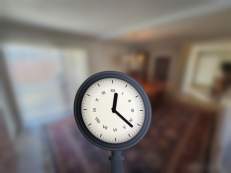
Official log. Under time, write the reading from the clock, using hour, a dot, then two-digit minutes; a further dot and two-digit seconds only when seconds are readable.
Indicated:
12.22
